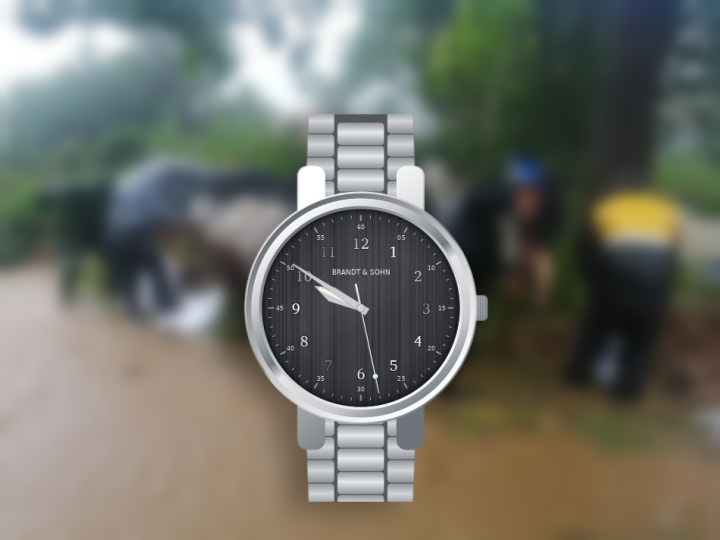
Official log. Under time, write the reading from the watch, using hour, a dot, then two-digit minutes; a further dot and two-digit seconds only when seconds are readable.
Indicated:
9.50.28
